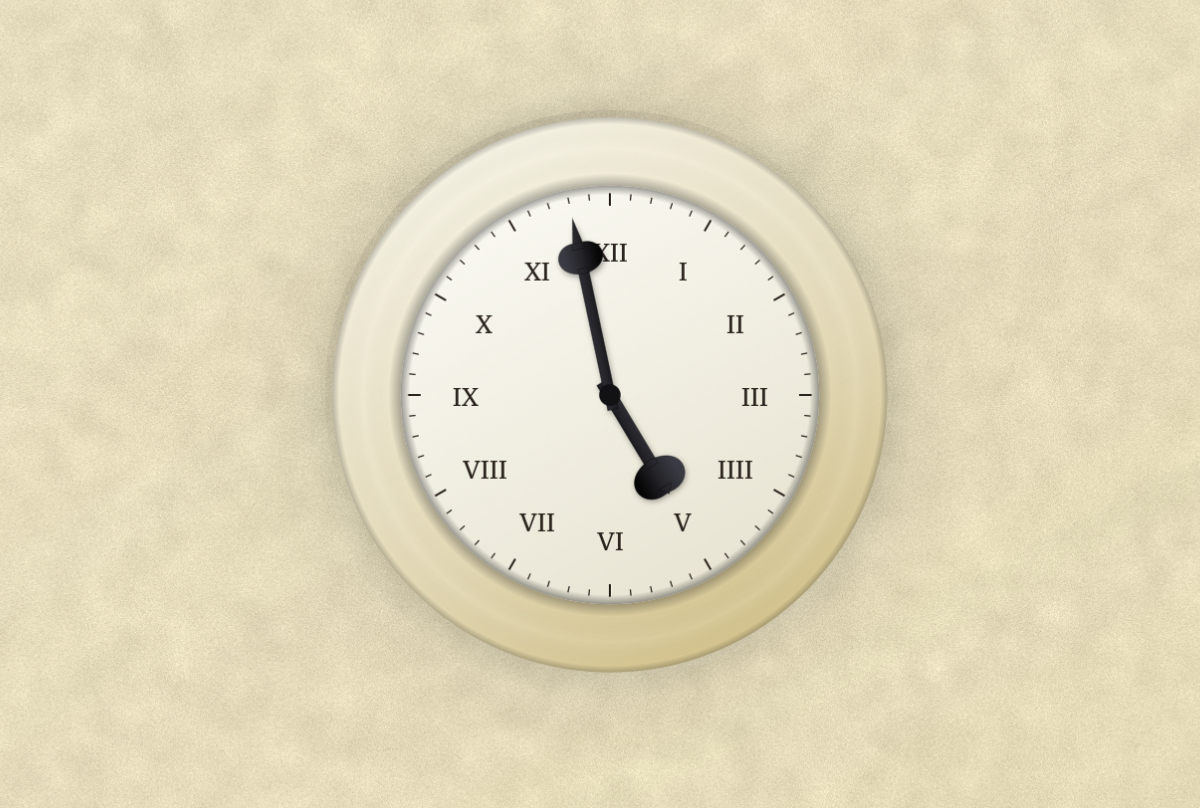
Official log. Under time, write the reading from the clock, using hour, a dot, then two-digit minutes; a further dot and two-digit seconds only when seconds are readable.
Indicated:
4.58
